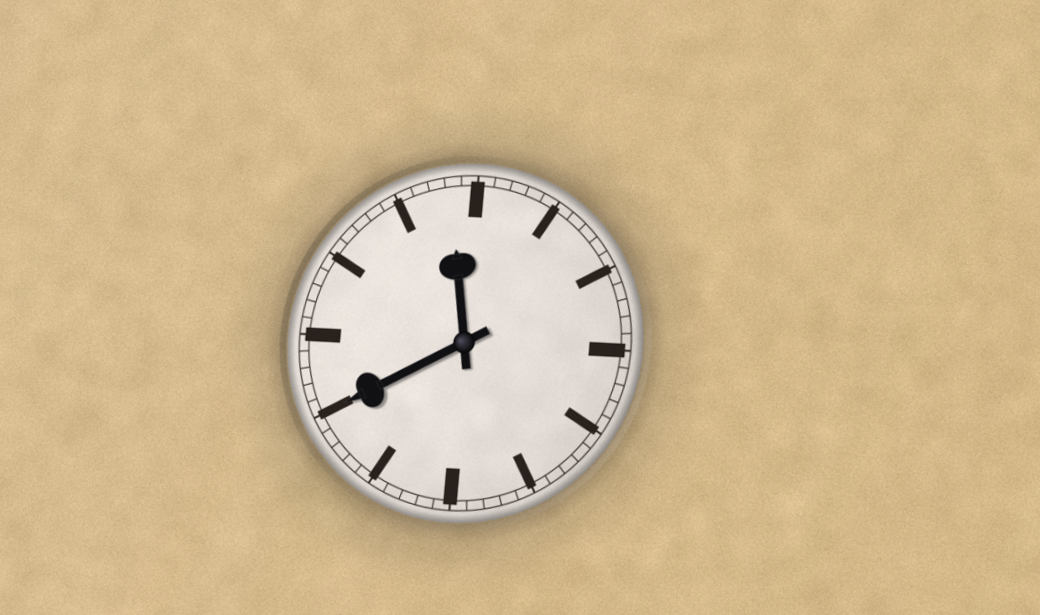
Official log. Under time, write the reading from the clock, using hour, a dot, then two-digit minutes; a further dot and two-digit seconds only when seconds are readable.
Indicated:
11.40
